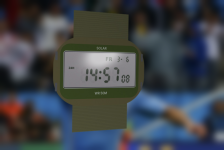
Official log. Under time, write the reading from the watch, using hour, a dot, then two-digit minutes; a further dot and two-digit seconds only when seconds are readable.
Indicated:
14.57.08
